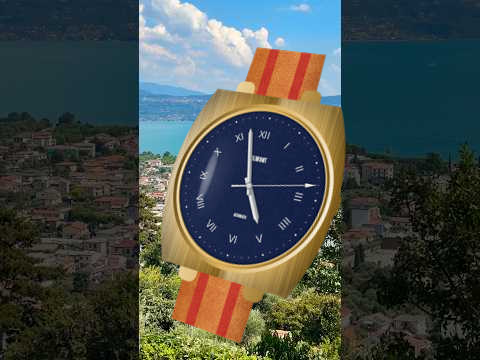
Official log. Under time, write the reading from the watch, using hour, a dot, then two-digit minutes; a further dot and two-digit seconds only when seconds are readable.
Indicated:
4.57.13
